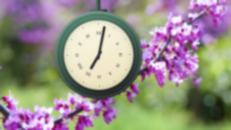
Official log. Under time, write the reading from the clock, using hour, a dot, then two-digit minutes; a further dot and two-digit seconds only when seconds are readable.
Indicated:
7.02
